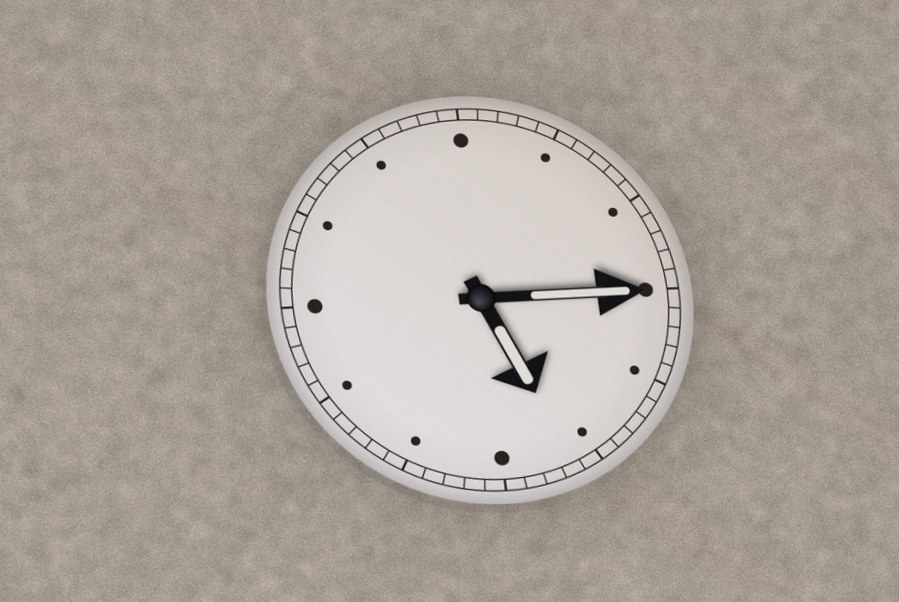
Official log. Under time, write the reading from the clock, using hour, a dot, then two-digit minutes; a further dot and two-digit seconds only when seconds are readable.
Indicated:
5.15
